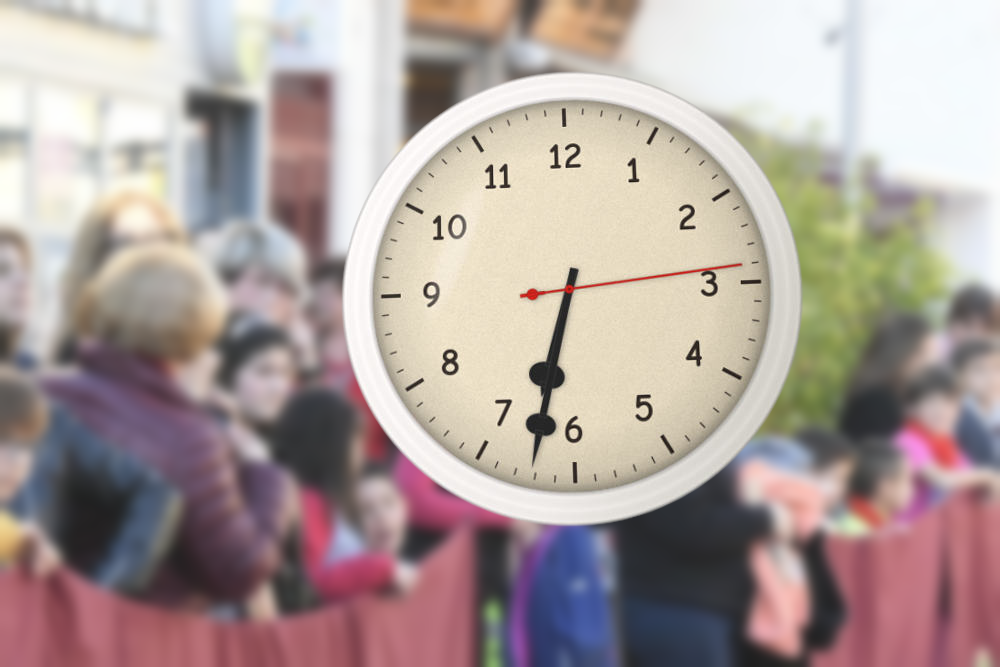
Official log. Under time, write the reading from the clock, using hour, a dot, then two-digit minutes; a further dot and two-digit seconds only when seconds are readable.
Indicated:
6.32.14
